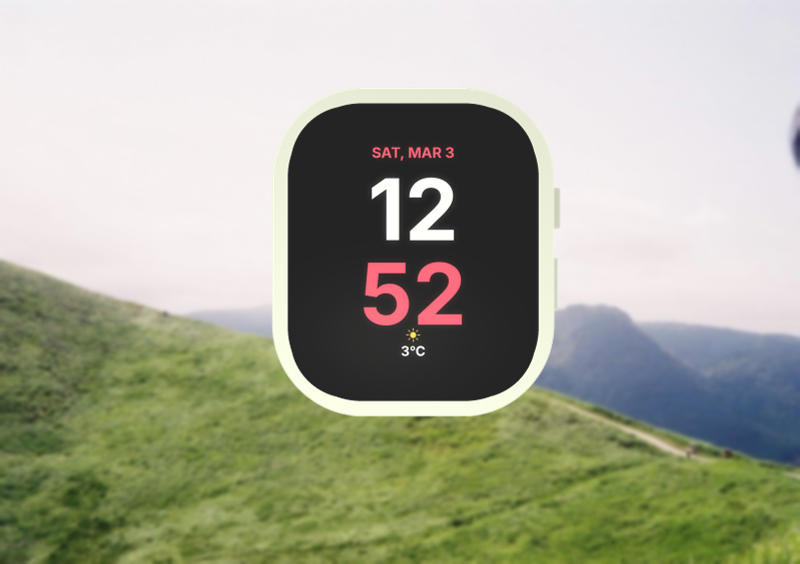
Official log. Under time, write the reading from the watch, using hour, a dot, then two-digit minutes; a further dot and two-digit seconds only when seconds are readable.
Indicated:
12.52
